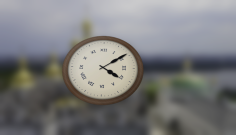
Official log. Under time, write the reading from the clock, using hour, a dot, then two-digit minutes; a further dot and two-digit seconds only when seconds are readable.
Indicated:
4.09
